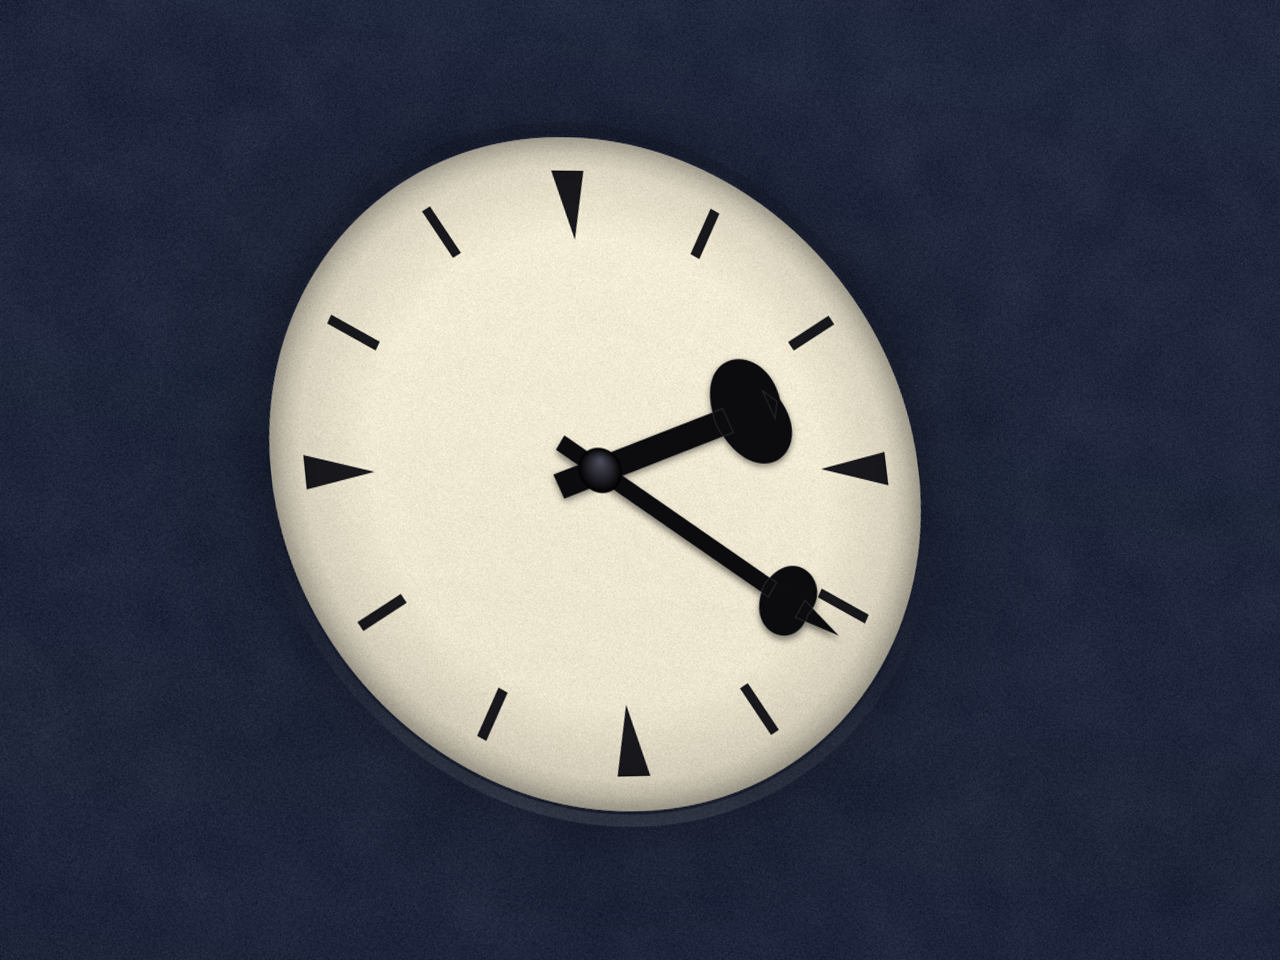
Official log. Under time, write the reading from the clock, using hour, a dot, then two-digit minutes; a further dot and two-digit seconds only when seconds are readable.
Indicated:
2.21
